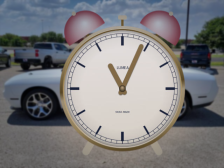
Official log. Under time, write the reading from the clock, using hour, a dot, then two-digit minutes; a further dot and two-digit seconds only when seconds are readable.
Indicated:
11.04
